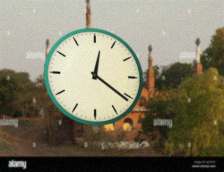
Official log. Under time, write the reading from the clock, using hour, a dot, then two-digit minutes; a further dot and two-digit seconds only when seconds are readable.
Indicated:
12.21
